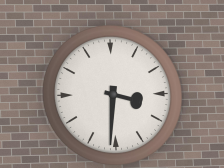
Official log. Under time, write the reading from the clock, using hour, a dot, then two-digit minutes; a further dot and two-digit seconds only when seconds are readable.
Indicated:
3.31
